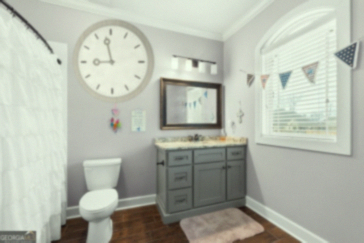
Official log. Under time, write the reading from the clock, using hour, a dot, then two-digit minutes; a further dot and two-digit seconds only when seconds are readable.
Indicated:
8.58
